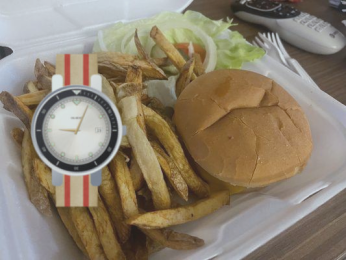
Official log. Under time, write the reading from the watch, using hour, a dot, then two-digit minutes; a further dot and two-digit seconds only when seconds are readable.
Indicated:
9.04
